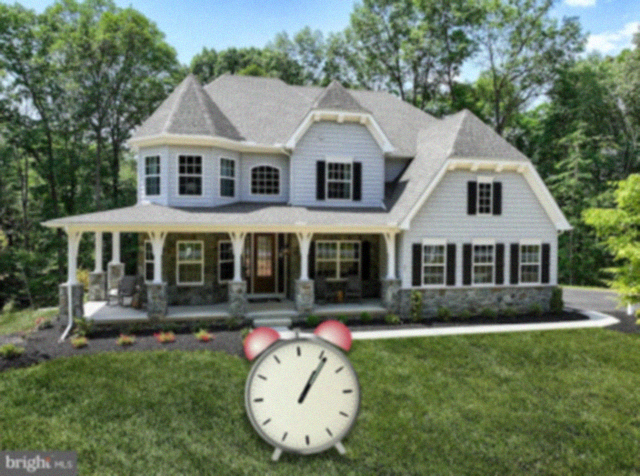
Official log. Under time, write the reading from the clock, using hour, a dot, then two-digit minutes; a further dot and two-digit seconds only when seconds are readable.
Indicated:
1.06
